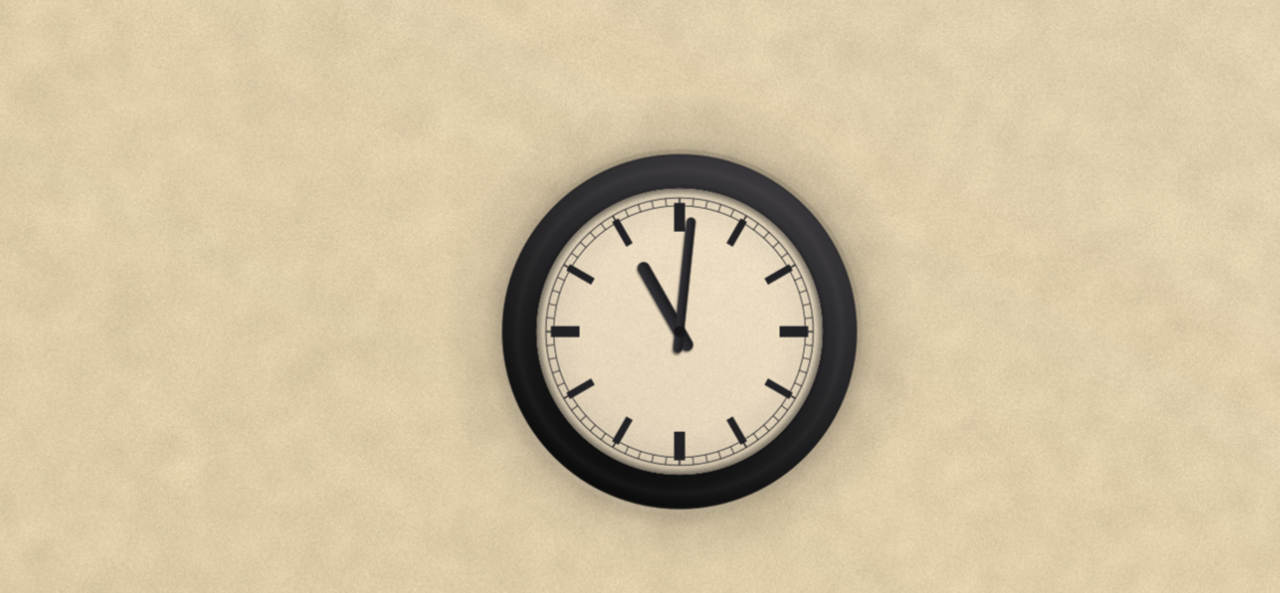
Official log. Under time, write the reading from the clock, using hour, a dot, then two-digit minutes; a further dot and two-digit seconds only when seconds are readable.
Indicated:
11.01
